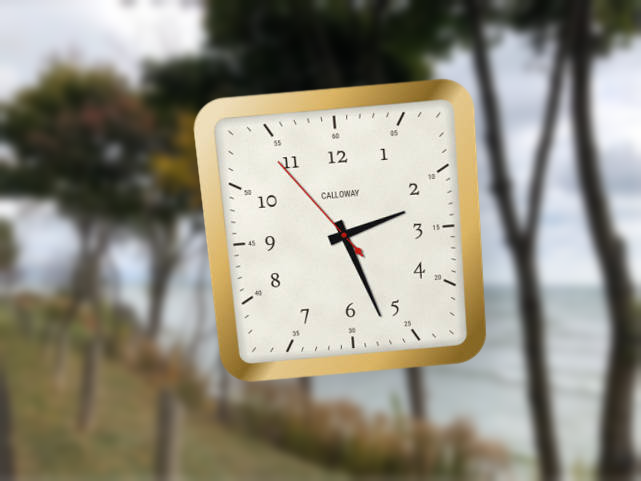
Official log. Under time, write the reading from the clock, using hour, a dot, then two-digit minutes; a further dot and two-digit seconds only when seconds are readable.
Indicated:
2.26.54
